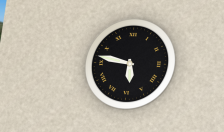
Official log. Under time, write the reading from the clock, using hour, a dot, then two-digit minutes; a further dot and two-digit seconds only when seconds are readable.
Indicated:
5.47
